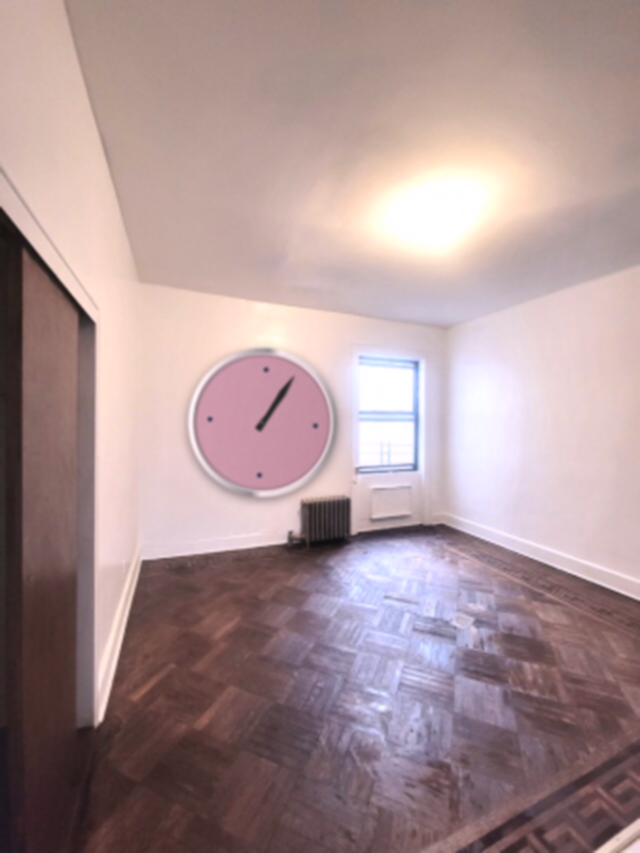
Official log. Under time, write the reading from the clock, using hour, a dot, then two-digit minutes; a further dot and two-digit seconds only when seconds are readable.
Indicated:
1.05
